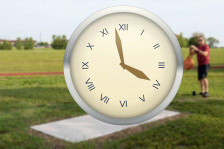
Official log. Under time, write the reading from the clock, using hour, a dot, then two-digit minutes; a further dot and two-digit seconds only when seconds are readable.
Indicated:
3.58
